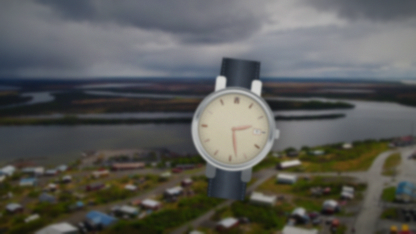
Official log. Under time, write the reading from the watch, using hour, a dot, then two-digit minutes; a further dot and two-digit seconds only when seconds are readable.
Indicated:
2.28
